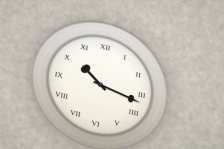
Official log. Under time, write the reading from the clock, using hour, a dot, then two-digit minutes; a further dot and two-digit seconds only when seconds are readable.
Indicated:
10.17
